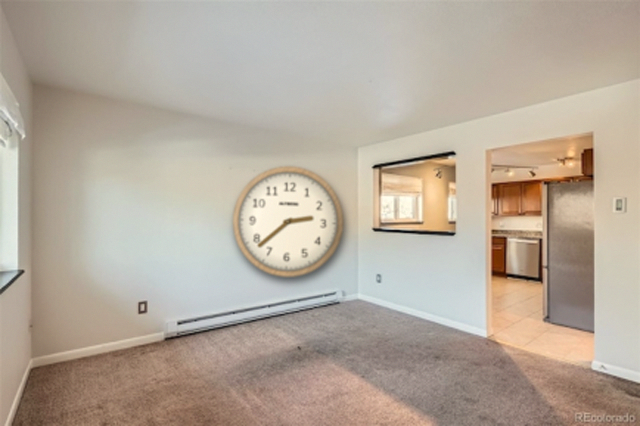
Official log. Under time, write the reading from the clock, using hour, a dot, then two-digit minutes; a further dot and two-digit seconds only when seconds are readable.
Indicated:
2.38
